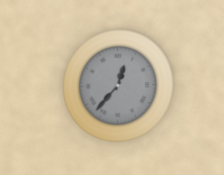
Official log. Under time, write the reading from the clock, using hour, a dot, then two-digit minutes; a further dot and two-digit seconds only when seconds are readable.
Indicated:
12.37
